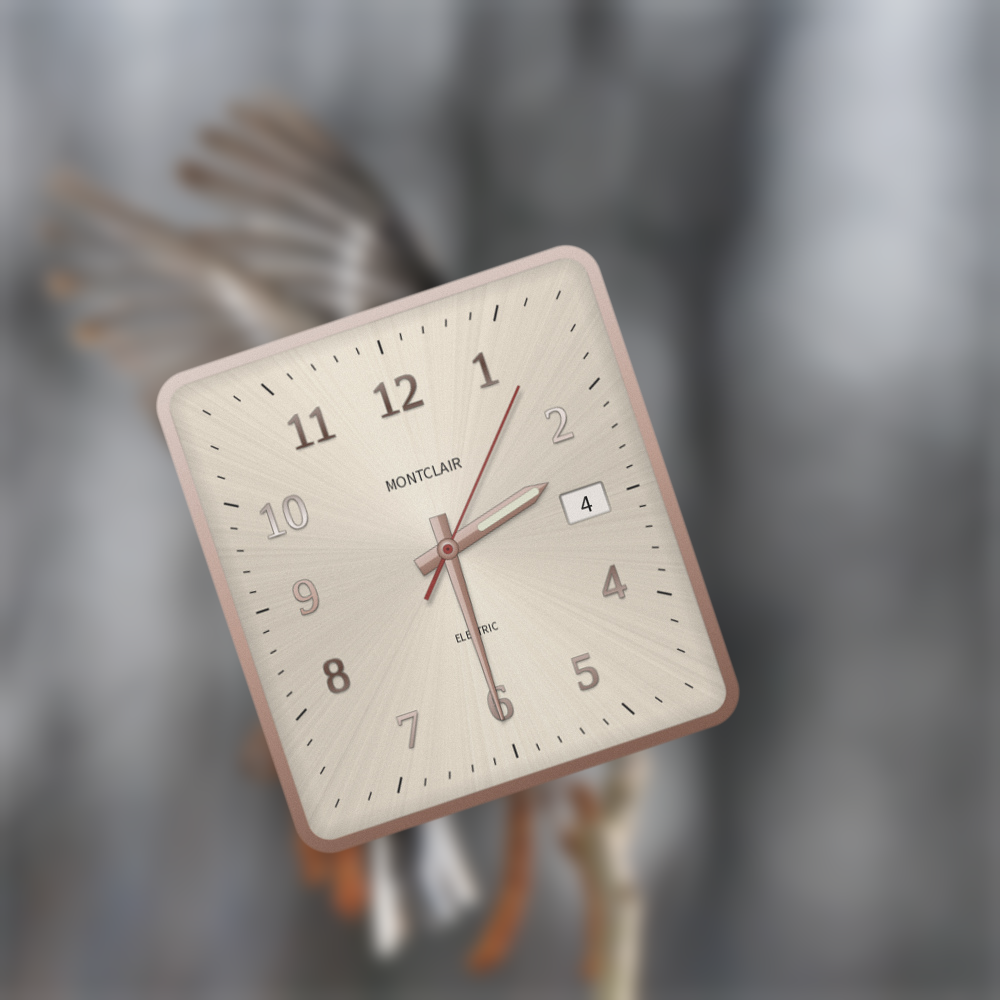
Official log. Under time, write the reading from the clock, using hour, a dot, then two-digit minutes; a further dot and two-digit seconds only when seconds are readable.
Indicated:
2.30.07
